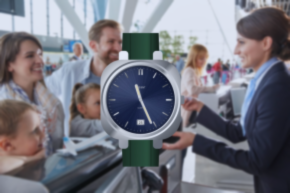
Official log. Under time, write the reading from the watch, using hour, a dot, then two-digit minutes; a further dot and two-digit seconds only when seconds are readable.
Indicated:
11.26
